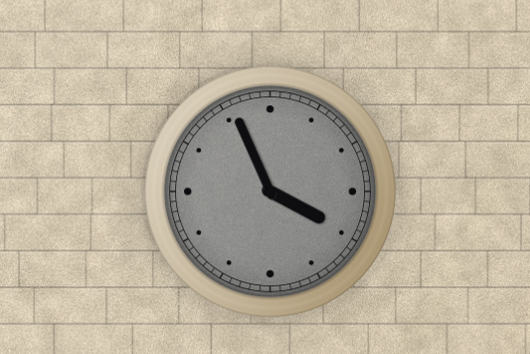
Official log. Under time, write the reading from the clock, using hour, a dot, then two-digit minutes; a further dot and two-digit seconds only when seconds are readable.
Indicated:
3.56
